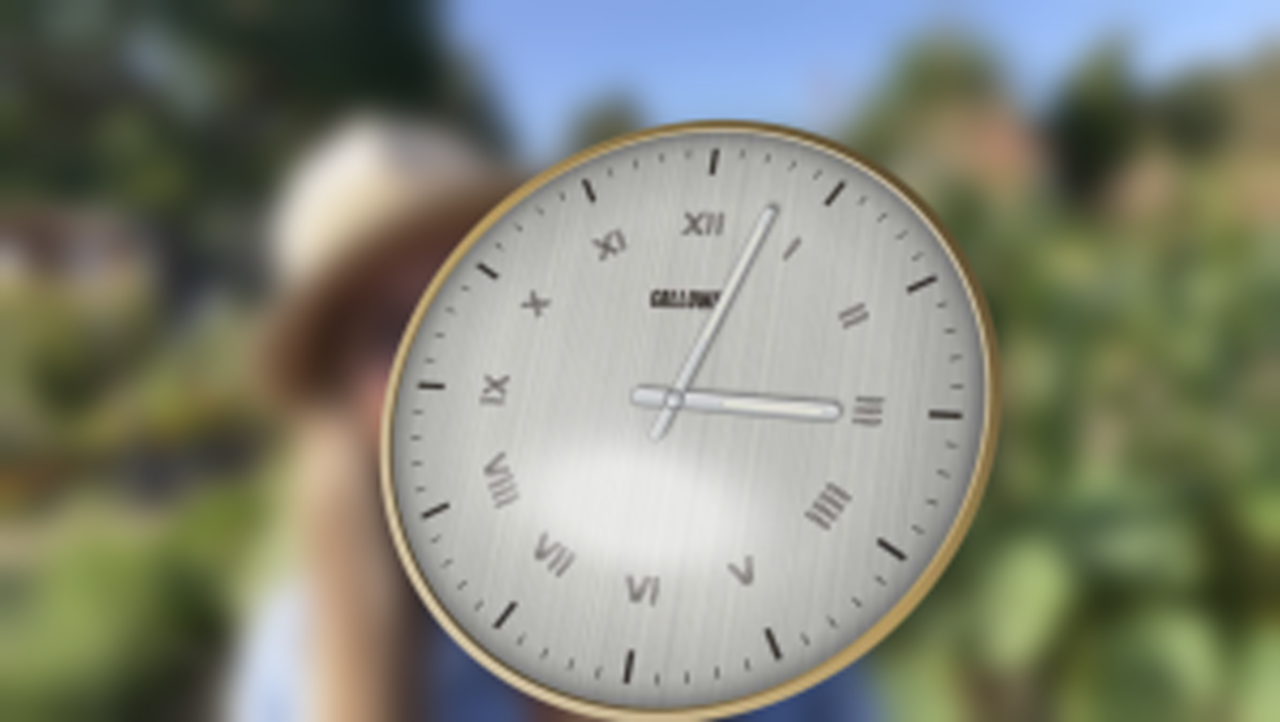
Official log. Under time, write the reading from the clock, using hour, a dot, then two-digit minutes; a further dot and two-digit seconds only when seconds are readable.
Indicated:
3.03
